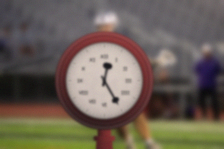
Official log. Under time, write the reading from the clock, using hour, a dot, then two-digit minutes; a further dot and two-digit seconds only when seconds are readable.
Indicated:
12.25
